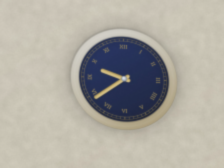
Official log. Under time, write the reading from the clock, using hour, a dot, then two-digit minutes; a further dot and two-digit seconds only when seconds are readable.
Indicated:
9.39
